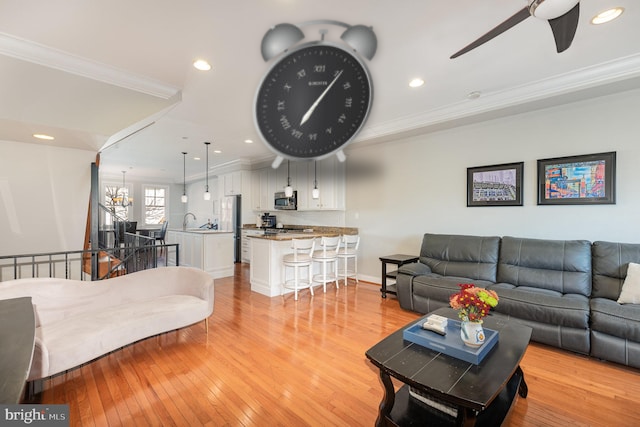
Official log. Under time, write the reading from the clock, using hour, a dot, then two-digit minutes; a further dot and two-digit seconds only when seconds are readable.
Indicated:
7.06
